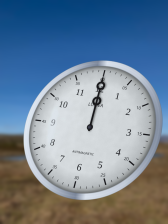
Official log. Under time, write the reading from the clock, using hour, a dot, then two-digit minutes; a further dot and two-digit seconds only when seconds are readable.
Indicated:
12.00
